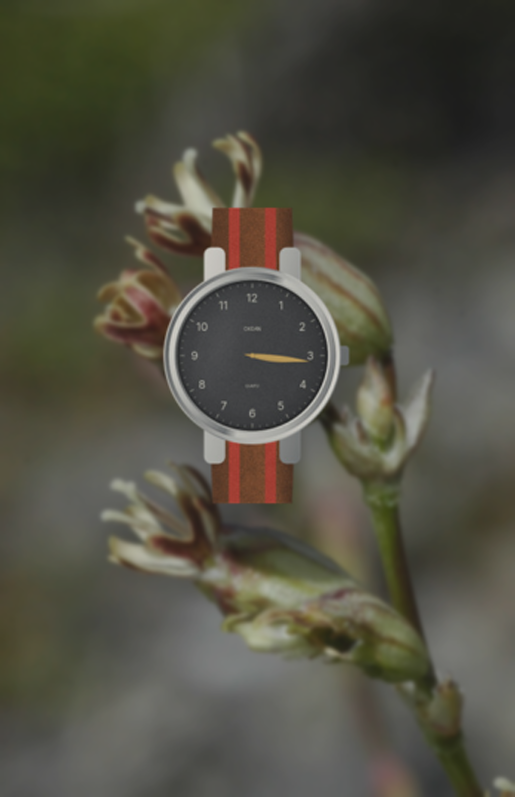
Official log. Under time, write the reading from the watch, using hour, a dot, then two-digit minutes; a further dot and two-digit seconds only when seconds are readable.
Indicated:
3.16
